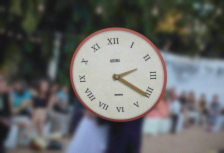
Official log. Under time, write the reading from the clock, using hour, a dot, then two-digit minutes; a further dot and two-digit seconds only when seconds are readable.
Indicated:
2.21
